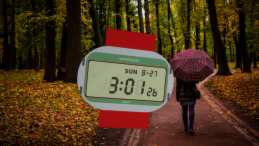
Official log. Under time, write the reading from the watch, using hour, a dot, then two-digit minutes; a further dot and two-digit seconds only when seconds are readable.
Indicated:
3.01.26
